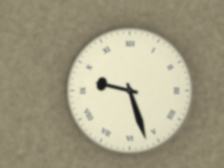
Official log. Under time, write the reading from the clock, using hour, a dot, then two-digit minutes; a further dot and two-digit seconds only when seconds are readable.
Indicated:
9.27
